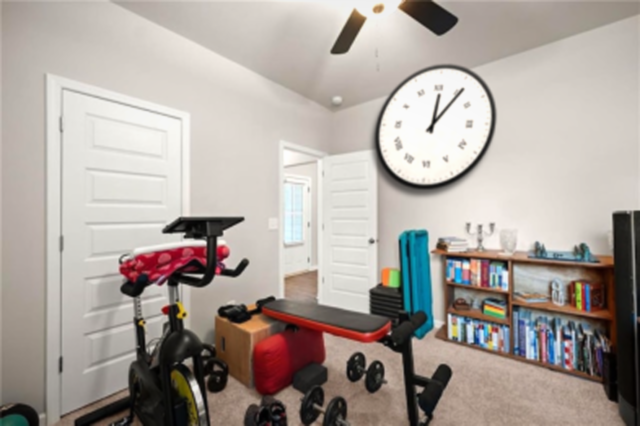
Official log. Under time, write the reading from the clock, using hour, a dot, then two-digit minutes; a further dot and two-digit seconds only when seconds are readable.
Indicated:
12.06
